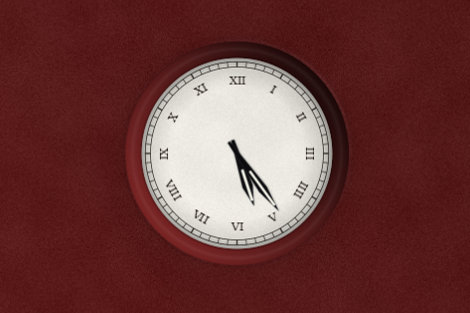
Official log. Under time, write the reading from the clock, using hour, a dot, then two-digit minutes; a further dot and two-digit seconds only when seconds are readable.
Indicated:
5.24
